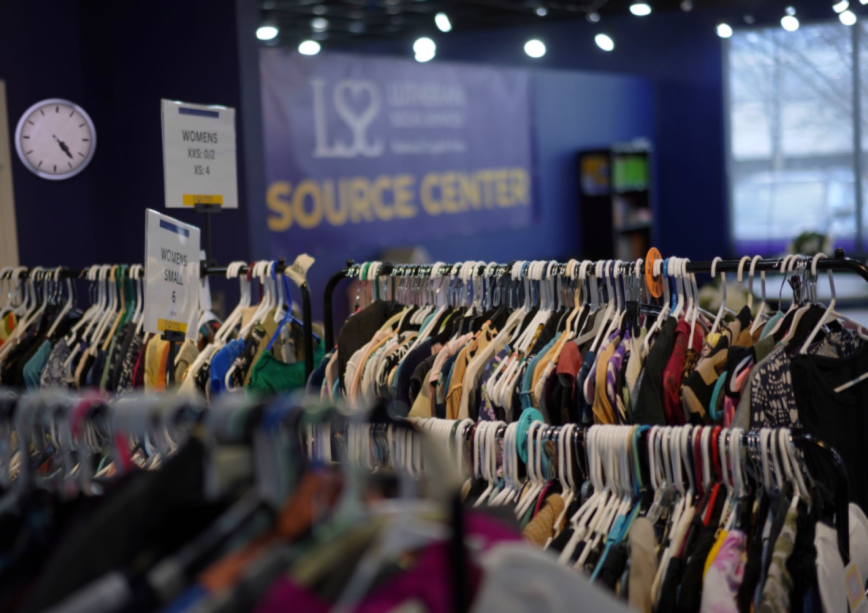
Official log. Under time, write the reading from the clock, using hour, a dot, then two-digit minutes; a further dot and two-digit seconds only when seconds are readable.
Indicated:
4.23
